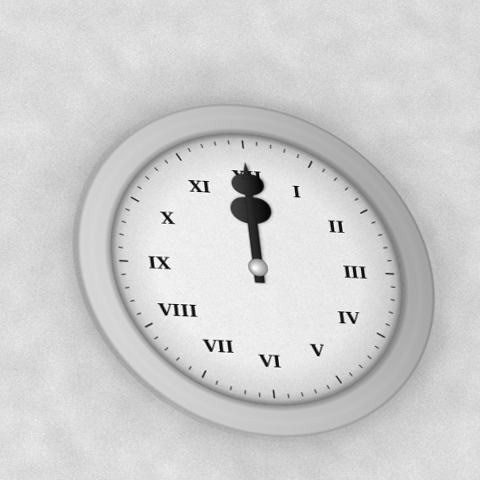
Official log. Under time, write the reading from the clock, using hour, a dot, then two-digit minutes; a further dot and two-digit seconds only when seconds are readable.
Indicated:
12.00
